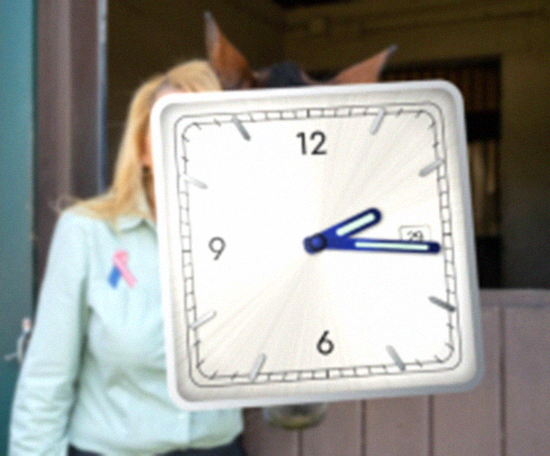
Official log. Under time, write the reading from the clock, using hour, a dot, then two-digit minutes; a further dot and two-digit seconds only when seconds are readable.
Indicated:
2.16
